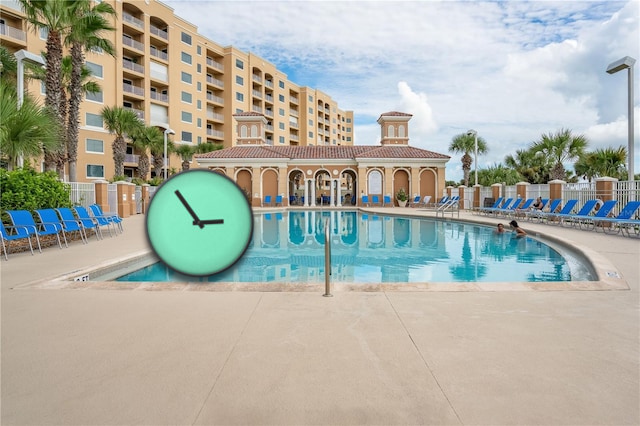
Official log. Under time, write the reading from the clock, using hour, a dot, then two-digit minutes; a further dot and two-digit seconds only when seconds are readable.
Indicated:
2.54
